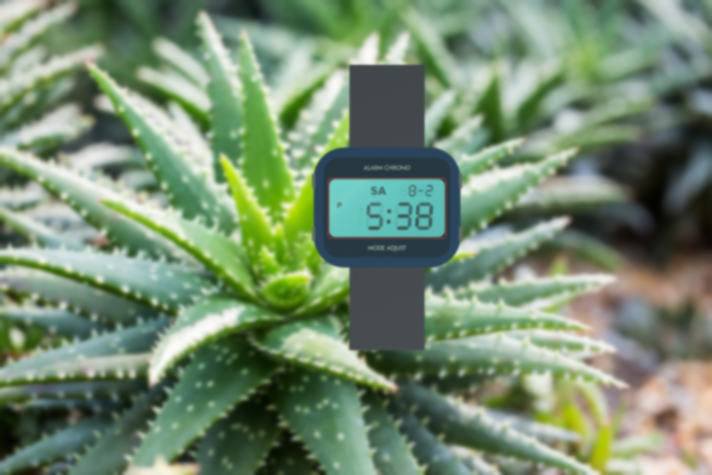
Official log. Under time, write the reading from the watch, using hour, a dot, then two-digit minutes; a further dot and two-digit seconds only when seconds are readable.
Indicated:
5.38
